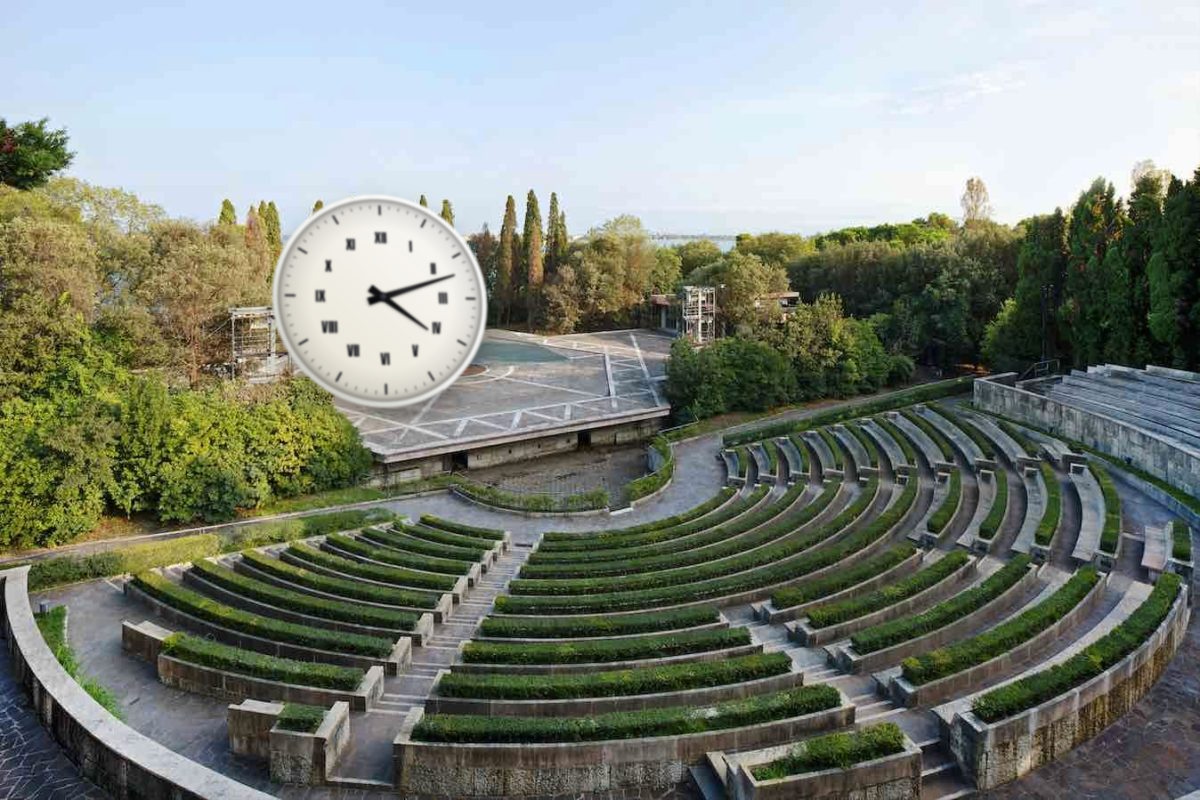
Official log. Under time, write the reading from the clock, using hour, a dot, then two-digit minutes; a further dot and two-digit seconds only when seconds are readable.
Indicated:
4.12
